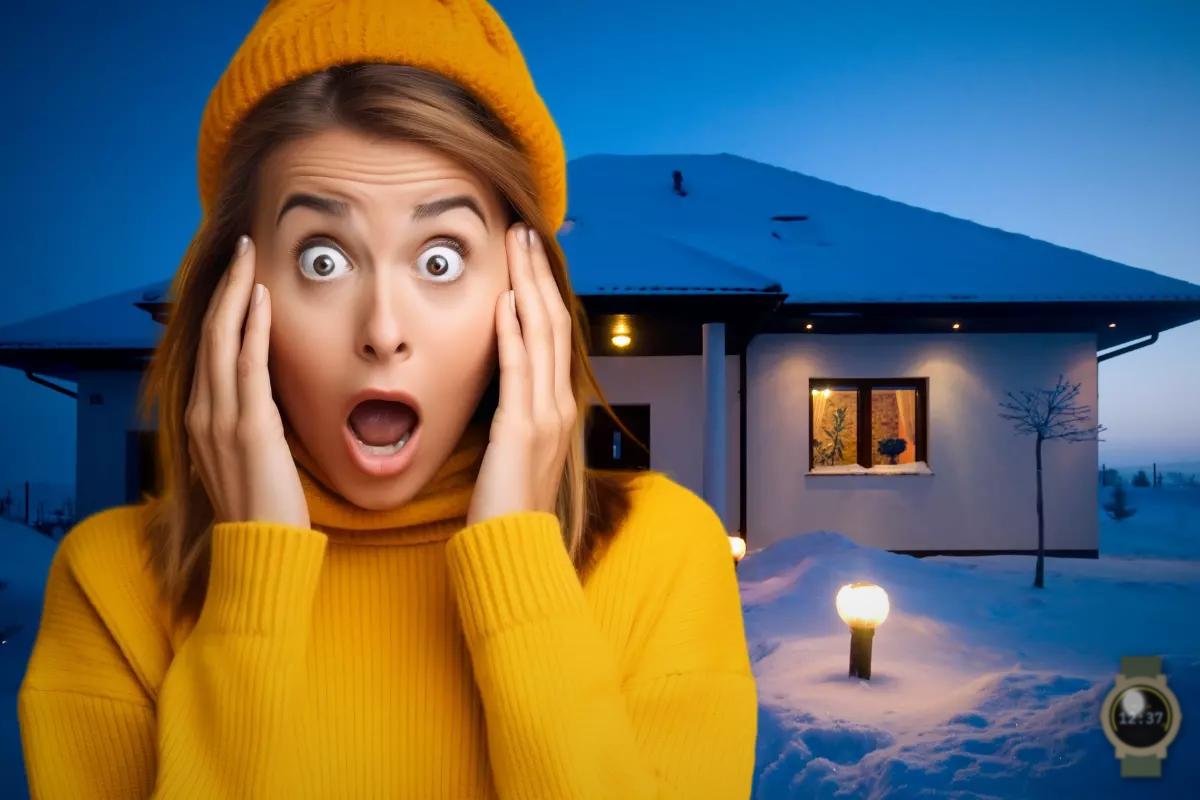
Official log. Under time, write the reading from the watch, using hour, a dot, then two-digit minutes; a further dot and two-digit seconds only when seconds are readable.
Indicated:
12.37
